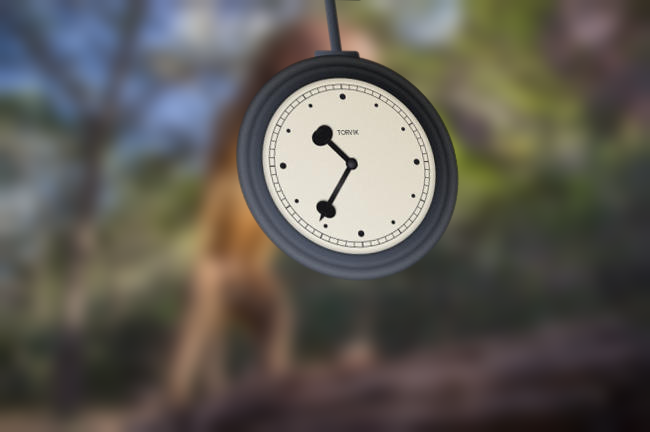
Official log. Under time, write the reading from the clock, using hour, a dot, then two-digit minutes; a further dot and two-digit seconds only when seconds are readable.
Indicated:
10.36
